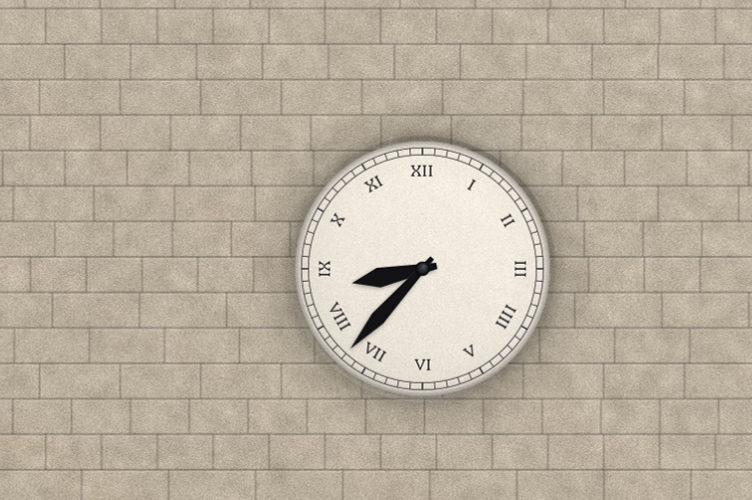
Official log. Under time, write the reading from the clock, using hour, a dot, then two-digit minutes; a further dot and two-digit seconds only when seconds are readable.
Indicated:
8.37
